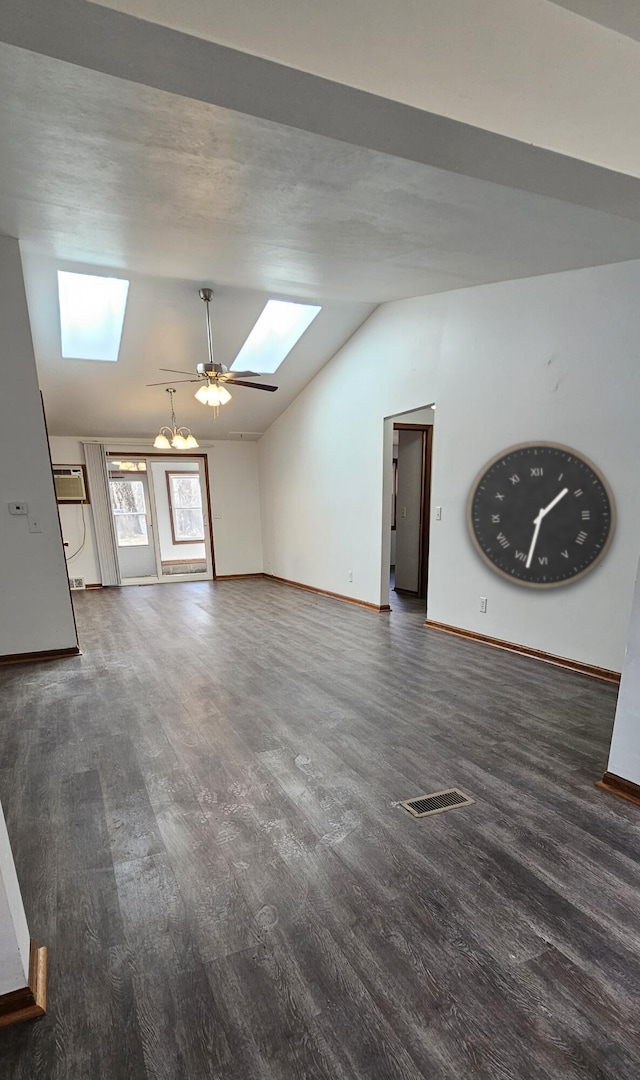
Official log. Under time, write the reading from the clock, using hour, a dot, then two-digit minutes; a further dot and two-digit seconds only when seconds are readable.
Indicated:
1.33
